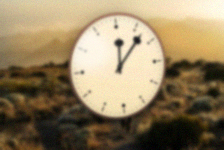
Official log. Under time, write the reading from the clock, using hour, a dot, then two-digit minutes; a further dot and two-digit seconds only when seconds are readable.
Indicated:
12.07
